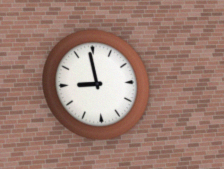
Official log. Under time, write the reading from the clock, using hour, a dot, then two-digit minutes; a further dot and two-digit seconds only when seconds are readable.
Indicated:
8.59
